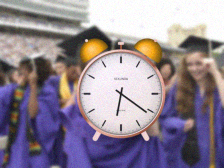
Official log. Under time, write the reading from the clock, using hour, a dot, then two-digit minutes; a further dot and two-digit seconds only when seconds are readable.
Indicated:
6.21
